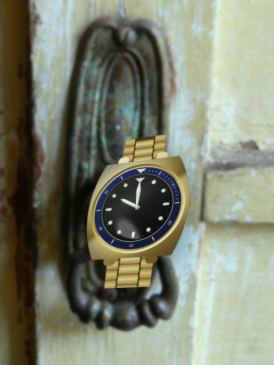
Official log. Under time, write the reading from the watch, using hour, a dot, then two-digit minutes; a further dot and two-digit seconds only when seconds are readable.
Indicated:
10.00
